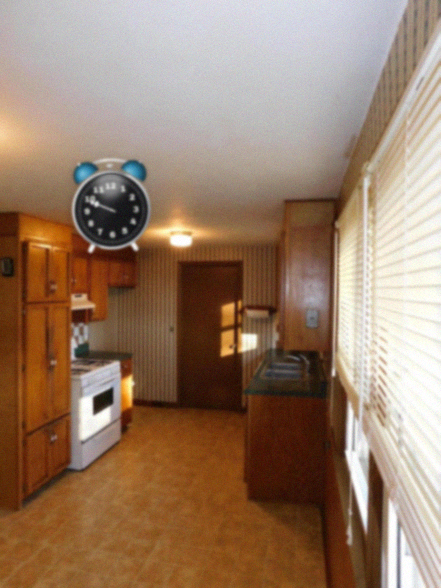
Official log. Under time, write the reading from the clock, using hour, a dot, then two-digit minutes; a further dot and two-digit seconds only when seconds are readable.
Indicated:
9.49
